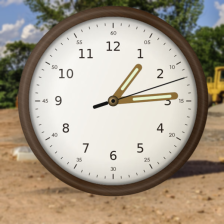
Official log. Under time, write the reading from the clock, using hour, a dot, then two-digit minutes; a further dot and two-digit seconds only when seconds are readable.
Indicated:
1.14.12
